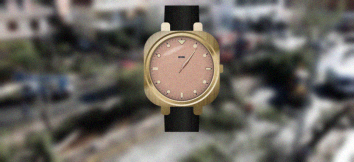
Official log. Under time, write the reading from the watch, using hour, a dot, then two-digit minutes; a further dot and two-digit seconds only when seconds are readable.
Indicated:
1.06
